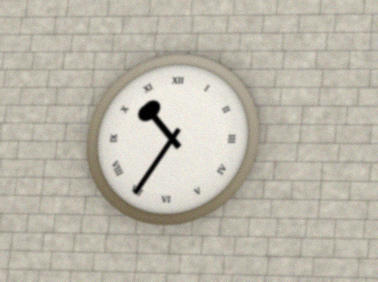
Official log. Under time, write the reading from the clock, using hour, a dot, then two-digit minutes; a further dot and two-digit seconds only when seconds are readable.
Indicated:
10.35
